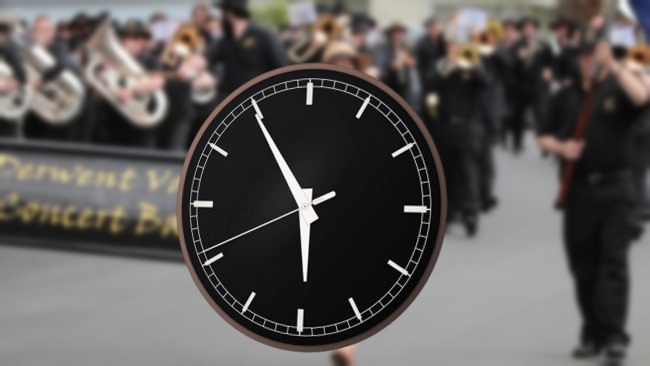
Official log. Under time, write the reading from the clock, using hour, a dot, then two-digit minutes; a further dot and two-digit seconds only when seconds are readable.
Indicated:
5.54.41
